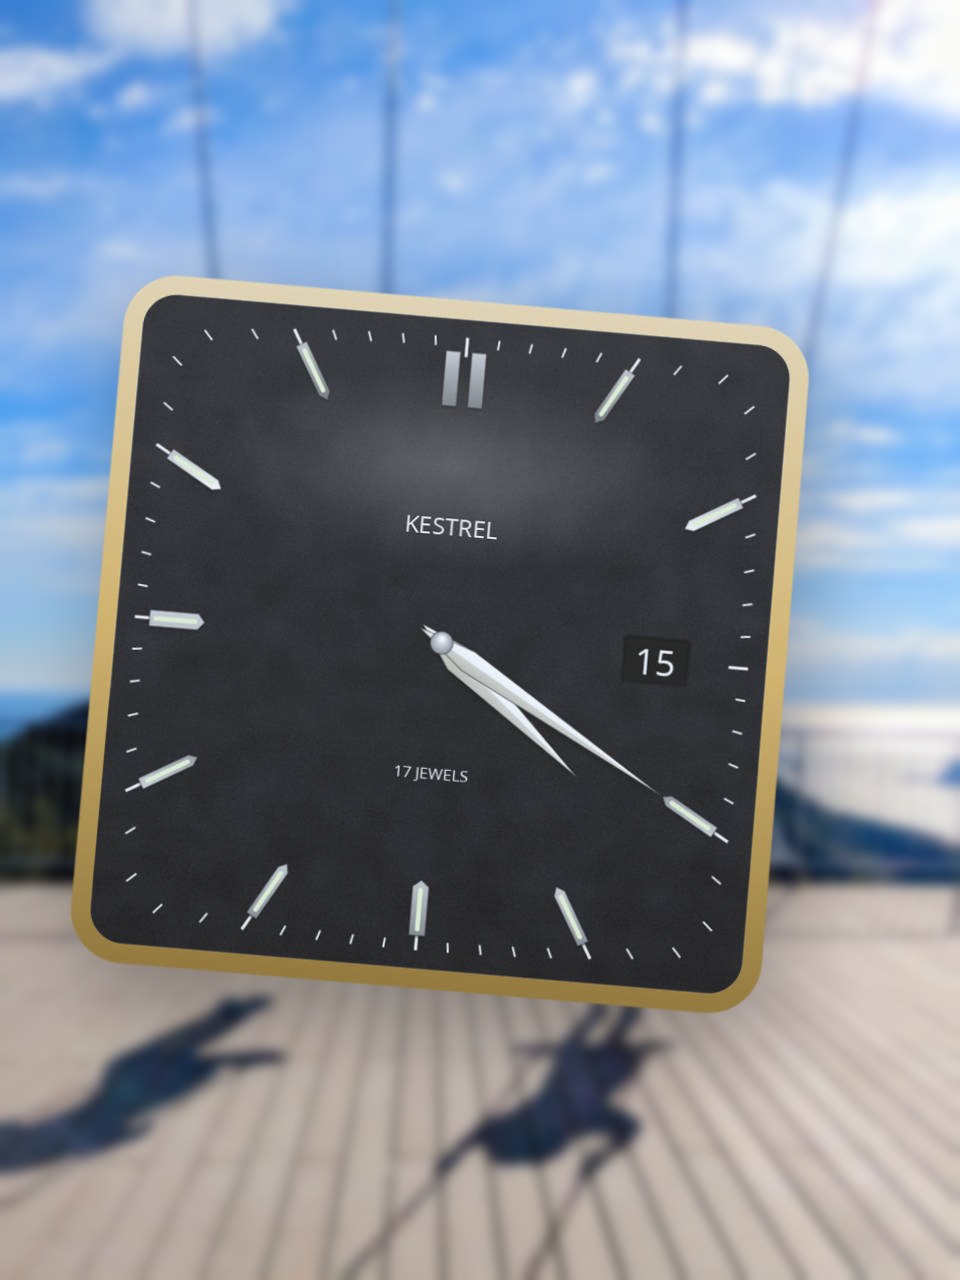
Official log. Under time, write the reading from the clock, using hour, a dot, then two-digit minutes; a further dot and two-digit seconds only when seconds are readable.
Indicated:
4.20
